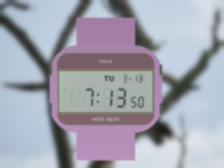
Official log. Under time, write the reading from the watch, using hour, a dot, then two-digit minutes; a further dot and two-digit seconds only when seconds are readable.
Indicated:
7.13.50
